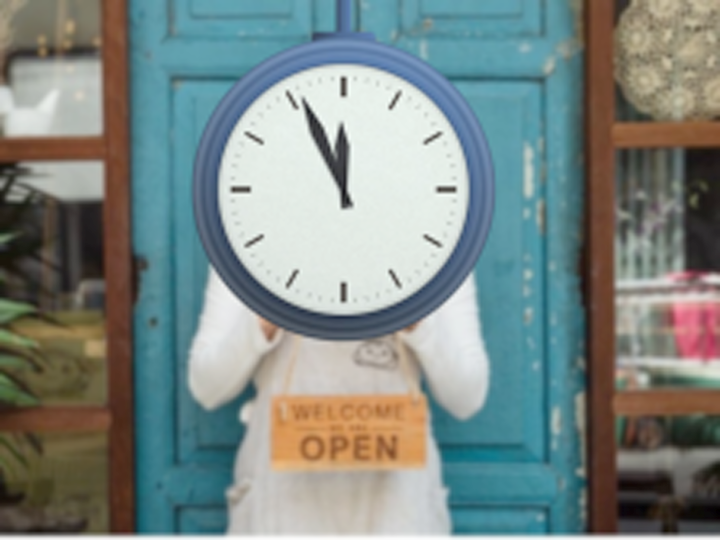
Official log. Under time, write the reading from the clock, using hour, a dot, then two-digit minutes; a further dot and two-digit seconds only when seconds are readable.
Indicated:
11.56
